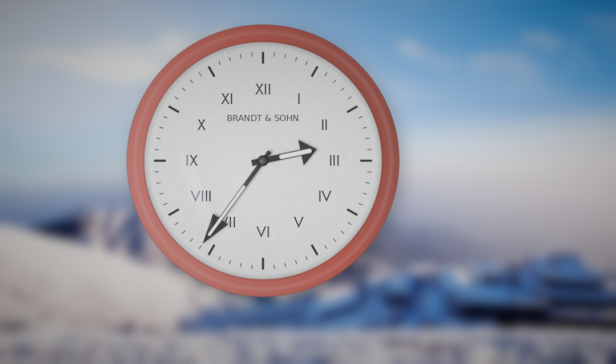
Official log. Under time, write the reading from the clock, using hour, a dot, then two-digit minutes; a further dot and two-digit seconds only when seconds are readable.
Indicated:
2.36
